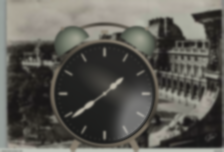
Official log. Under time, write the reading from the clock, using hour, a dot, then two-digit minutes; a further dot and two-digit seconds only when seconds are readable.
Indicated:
1.39
